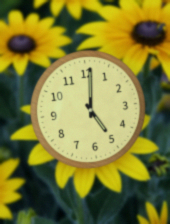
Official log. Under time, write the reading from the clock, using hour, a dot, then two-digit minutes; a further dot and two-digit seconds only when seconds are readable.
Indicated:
5.01
